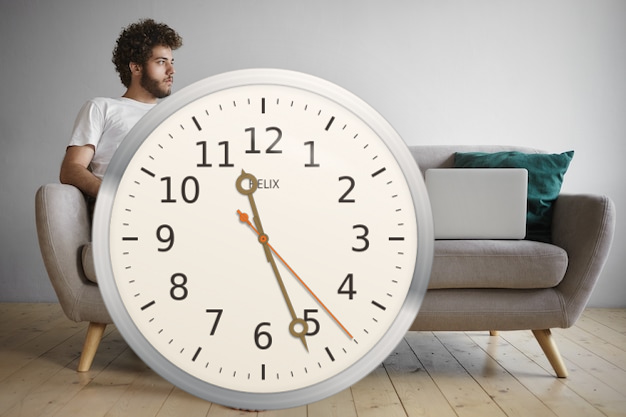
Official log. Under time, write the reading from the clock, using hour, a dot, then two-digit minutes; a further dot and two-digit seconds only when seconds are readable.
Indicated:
11.26.23
